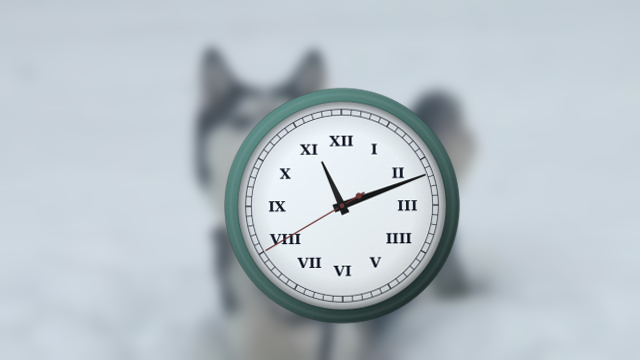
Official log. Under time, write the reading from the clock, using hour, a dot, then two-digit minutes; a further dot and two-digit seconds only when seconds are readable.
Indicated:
11.11.40
